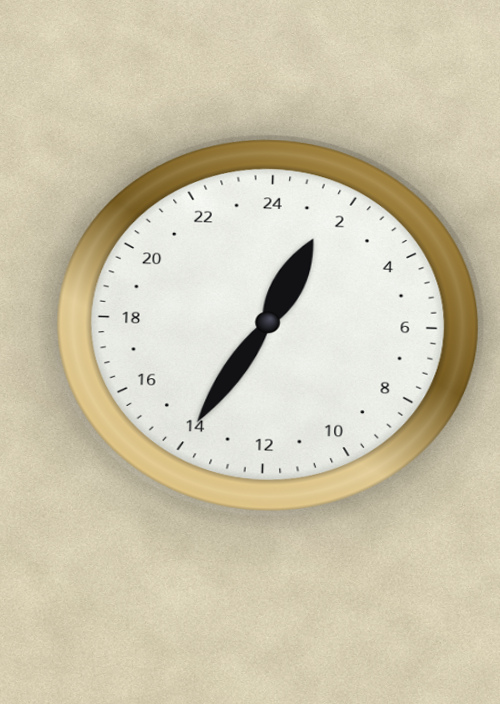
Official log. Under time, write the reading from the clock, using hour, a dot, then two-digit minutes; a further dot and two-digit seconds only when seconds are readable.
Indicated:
1.35
